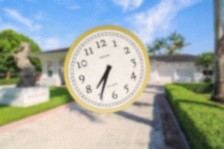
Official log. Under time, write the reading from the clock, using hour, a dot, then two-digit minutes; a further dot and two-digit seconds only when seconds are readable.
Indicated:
7.35
